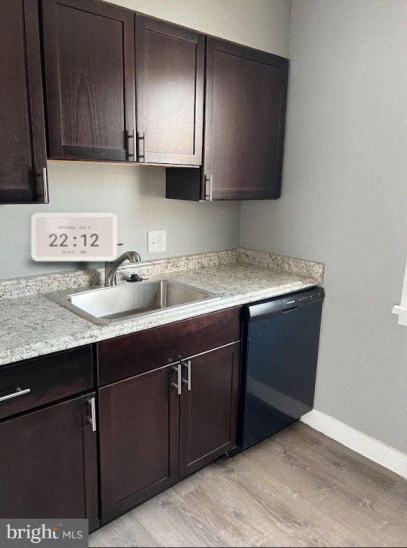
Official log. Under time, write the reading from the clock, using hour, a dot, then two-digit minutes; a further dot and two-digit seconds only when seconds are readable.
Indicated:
22.12
